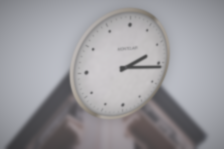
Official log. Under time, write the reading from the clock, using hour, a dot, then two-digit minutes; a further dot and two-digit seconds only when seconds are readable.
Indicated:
2.16
